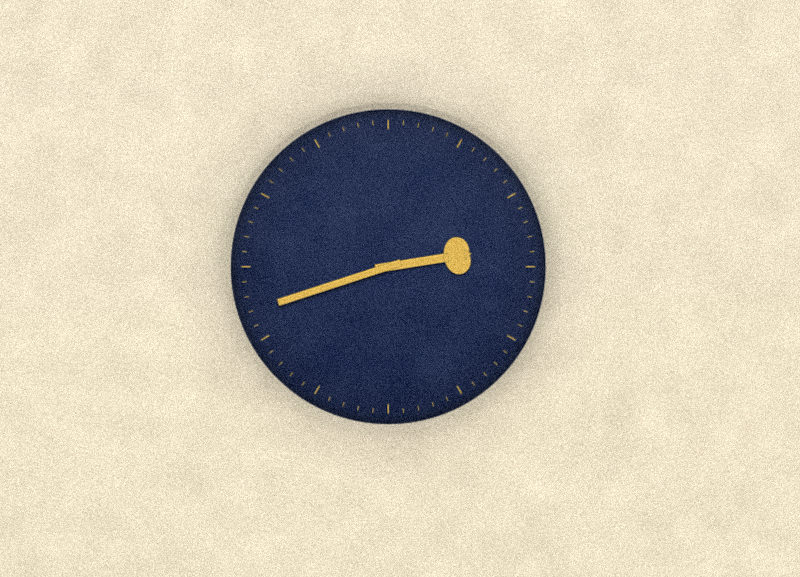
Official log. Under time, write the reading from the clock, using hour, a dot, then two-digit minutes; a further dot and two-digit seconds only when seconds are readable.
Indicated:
2.42
